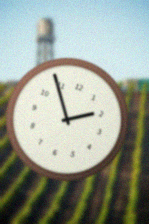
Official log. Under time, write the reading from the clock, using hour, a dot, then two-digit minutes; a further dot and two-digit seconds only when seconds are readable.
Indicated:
1.54
